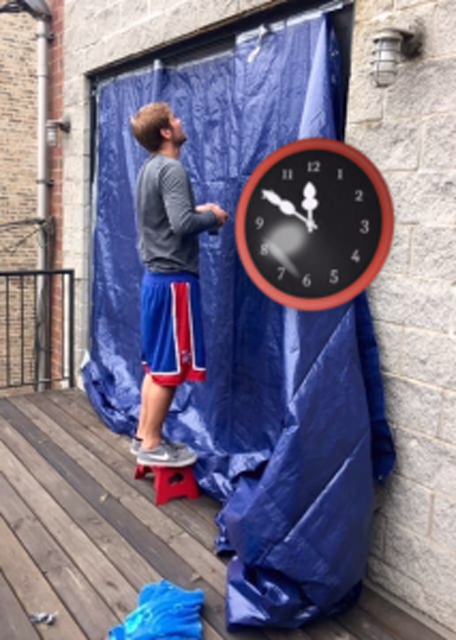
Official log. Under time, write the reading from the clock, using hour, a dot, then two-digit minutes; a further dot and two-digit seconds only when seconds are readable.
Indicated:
11.50
